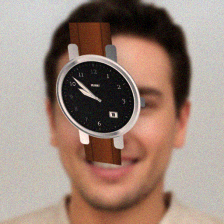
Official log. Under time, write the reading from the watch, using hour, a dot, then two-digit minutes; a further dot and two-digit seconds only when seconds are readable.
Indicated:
9.52
